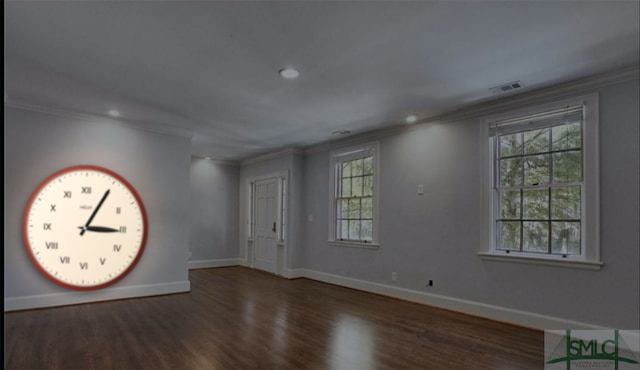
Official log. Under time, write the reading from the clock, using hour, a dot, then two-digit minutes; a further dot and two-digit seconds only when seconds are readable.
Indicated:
3.05
